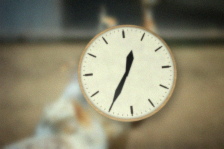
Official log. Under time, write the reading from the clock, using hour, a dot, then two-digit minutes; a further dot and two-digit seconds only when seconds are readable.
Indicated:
12.35
